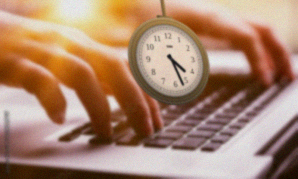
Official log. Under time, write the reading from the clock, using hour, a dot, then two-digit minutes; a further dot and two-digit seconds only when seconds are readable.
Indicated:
4.27
